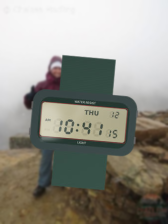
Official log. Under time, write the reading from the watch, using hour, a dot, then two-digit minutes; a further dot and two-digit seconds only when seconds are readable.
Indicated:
10.41.15
